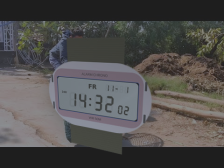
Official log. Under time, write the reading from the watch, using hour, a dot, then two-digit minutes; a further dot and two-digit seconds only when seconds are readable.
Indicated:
14.32.02
